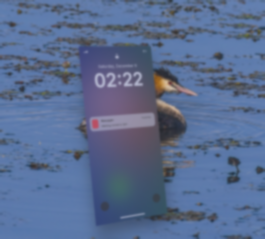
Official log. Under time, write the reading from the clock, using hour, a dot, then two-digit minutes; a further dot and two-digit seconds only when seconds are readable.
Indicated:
2.22
